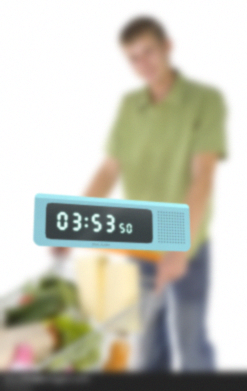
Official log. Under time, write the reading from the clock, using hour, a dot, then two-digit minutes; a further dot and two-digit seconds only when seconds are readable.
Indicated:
3.53
